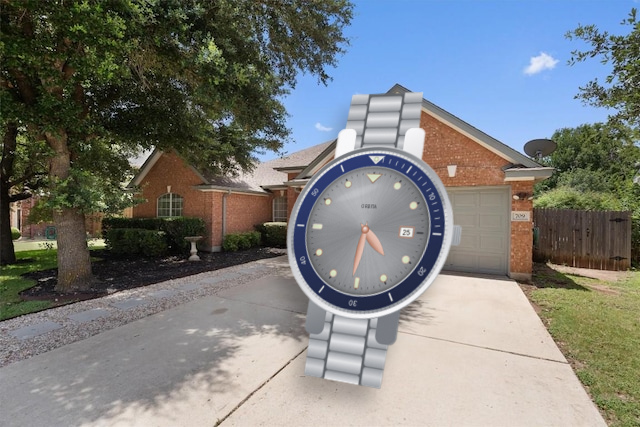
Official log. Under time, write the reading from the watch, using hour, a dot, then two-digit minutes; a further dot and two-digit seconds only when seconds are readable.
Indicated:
4.31
